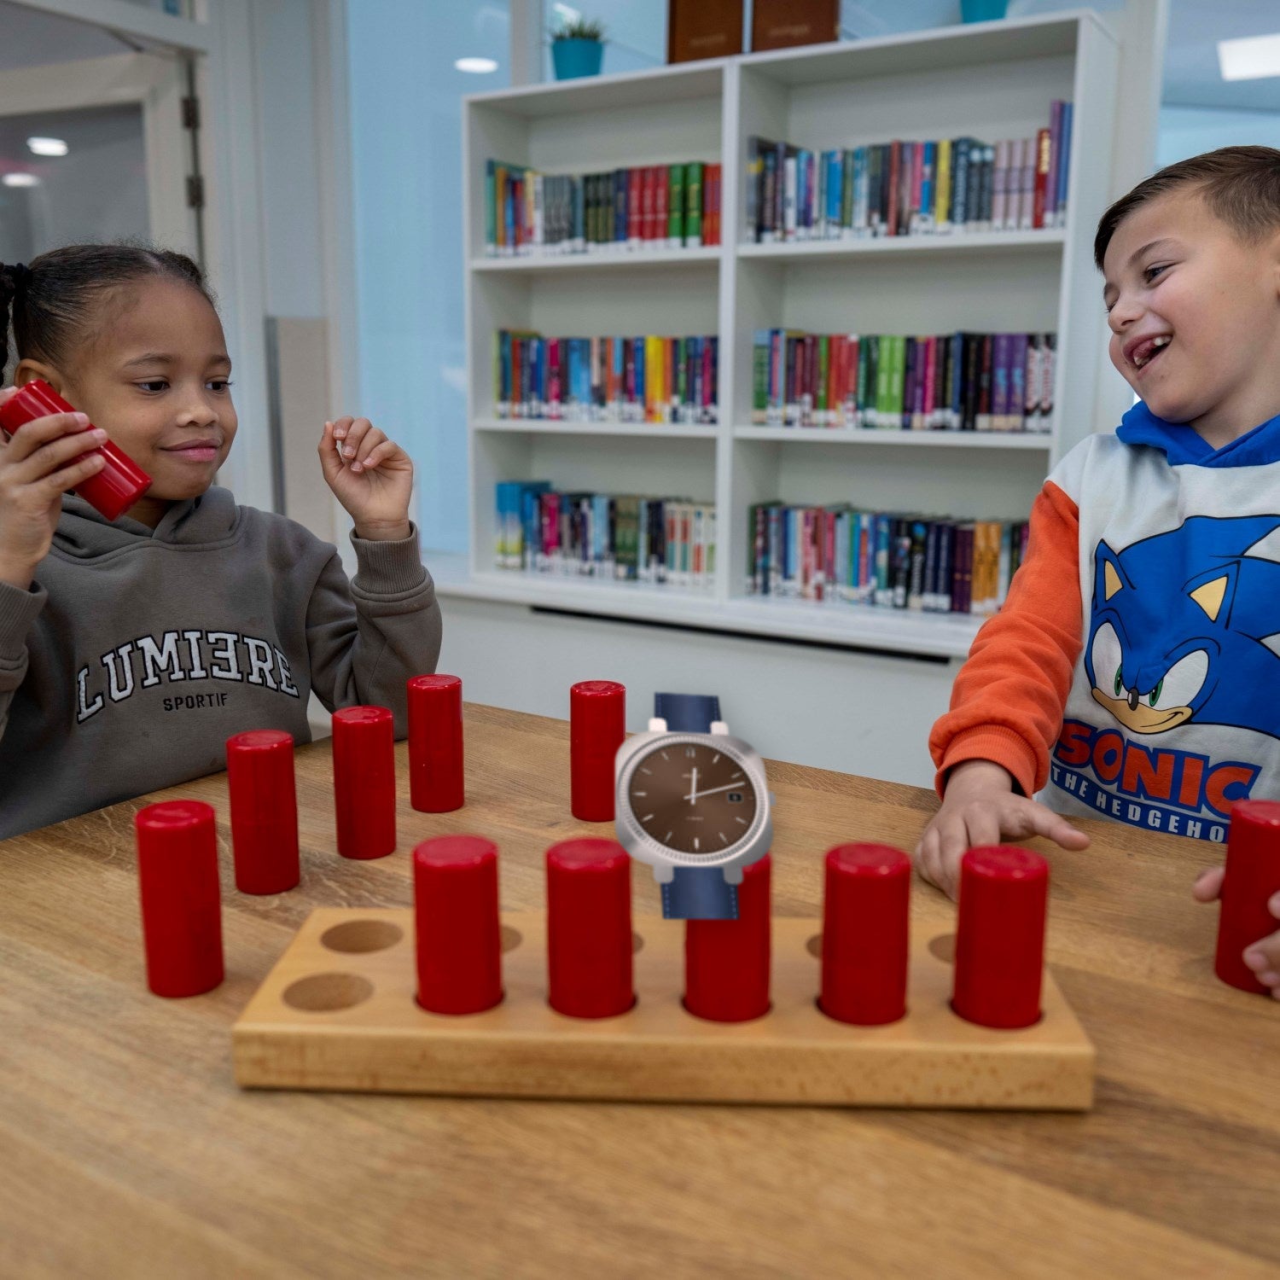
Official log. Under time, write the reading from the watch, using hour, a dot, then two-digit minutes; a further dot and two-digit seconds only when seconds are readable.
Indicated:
12.12
